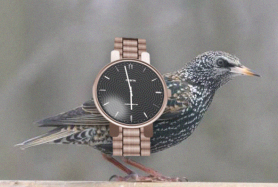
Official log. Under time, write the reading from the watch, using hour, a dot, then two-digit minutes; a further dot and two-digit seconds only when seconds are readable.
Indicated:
5.58
